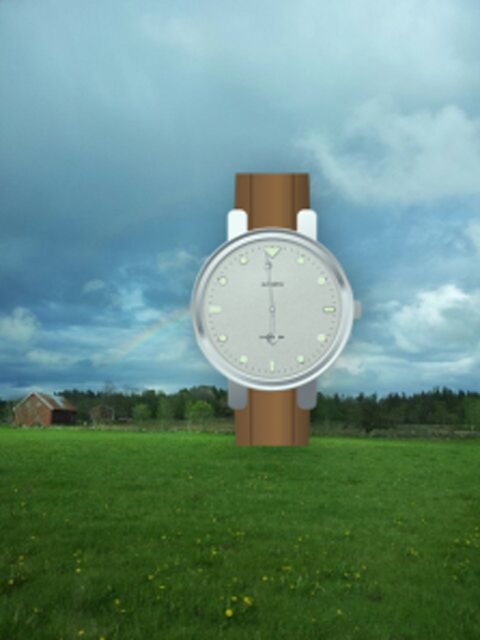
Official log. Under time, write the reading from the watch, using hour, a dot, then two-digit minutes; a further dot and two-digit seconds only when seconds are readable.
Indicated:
5.59
